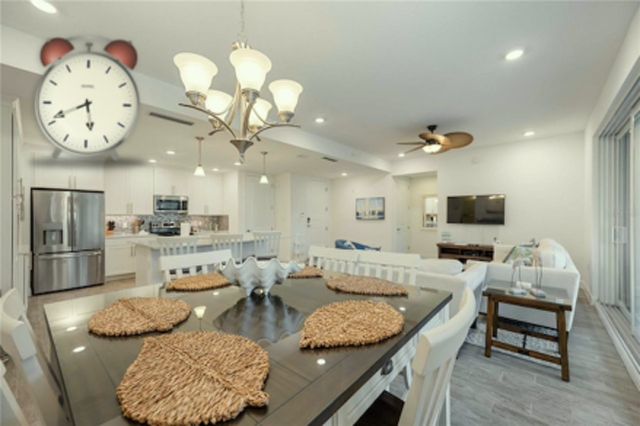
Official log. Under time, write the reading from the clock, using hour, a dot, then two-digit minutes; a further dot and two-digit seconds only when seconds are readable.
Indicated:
5.41
